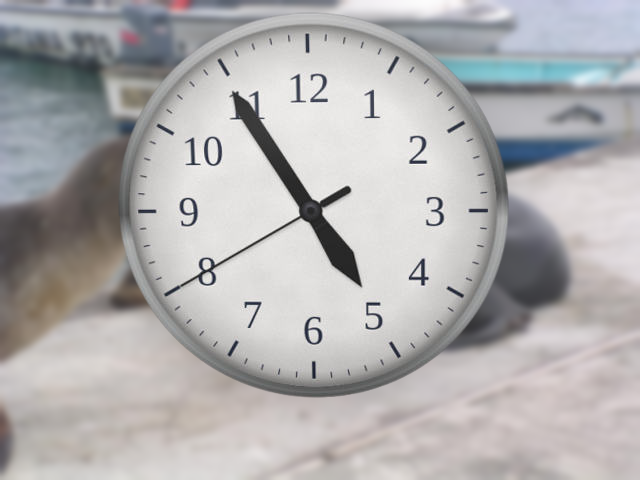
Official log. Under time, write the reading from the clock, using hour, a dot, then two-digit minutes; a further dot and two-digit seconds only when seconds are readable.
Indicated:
4.54.40
